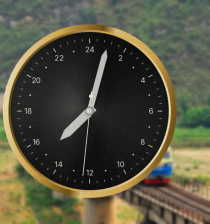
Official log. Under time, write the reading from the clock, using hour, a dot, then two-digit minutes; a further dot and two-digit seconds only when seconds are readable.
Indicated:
15.02.31
